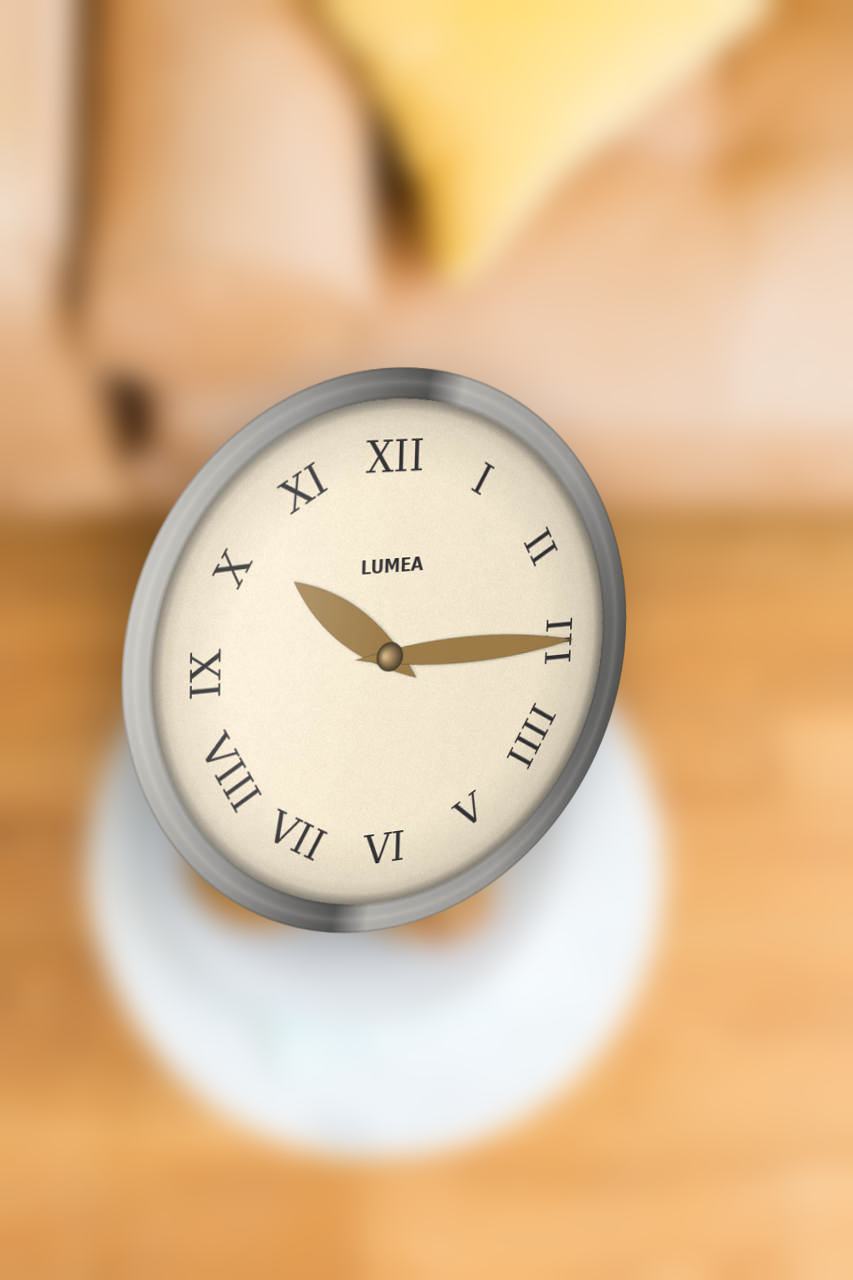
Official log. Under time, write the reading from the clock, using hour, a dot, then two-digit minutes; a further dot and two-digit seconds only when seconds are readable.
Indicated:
10.15
